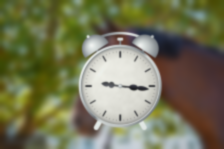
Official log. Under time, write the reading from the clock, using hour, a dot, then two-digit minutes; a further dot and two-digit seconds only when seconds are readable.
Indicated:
9.16
